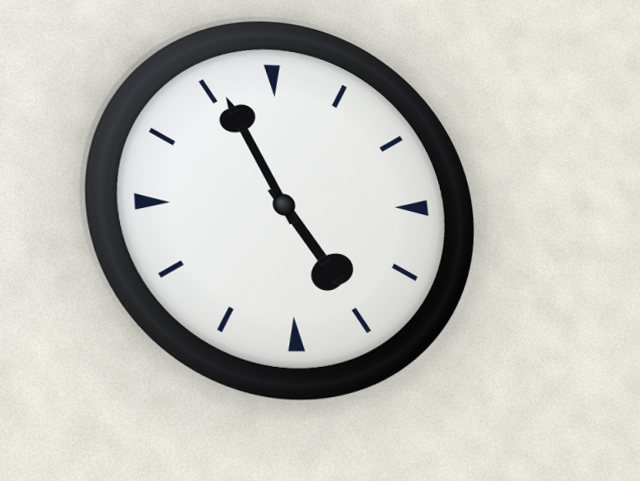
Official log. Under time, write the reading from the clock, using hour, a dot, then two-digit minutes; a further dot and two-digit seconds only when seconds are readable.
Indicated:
4.56
